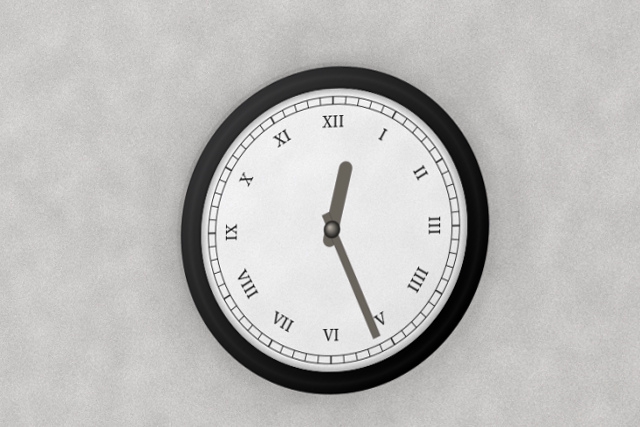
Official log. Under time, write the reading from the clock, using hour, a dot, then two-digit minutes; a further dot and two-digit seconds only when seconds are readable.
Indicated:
12.26
